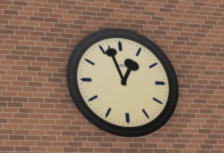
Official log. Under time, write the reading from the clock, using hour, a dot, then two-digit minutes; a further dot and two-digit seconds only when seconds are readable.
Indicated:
12.57
